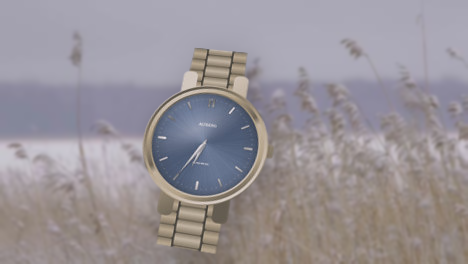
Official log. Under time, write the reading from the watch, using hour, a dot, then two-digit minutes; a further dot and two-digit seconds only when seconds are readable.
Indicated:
6.35
